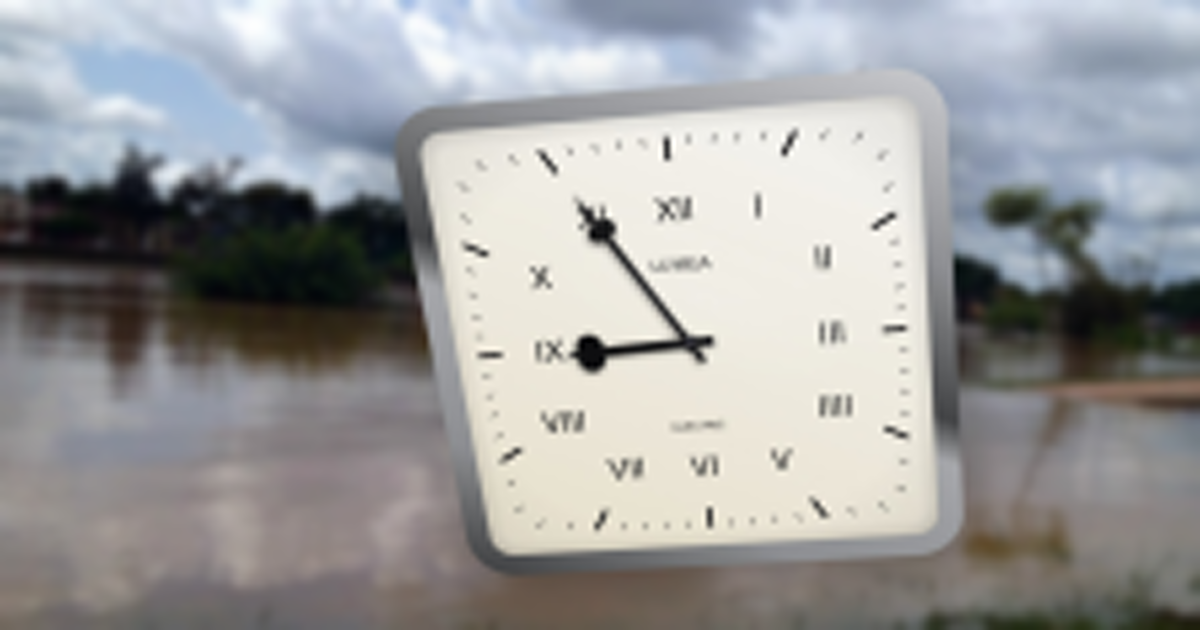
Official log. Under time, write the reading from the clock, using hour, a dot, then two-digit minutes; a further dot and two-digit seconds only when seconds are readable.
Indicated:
8.55
